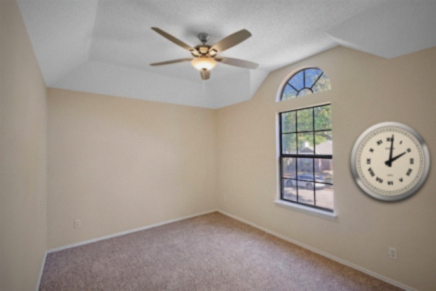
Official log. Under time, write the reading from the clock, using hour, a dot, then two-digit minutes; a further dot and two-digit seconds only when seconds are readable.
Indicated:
2.01
